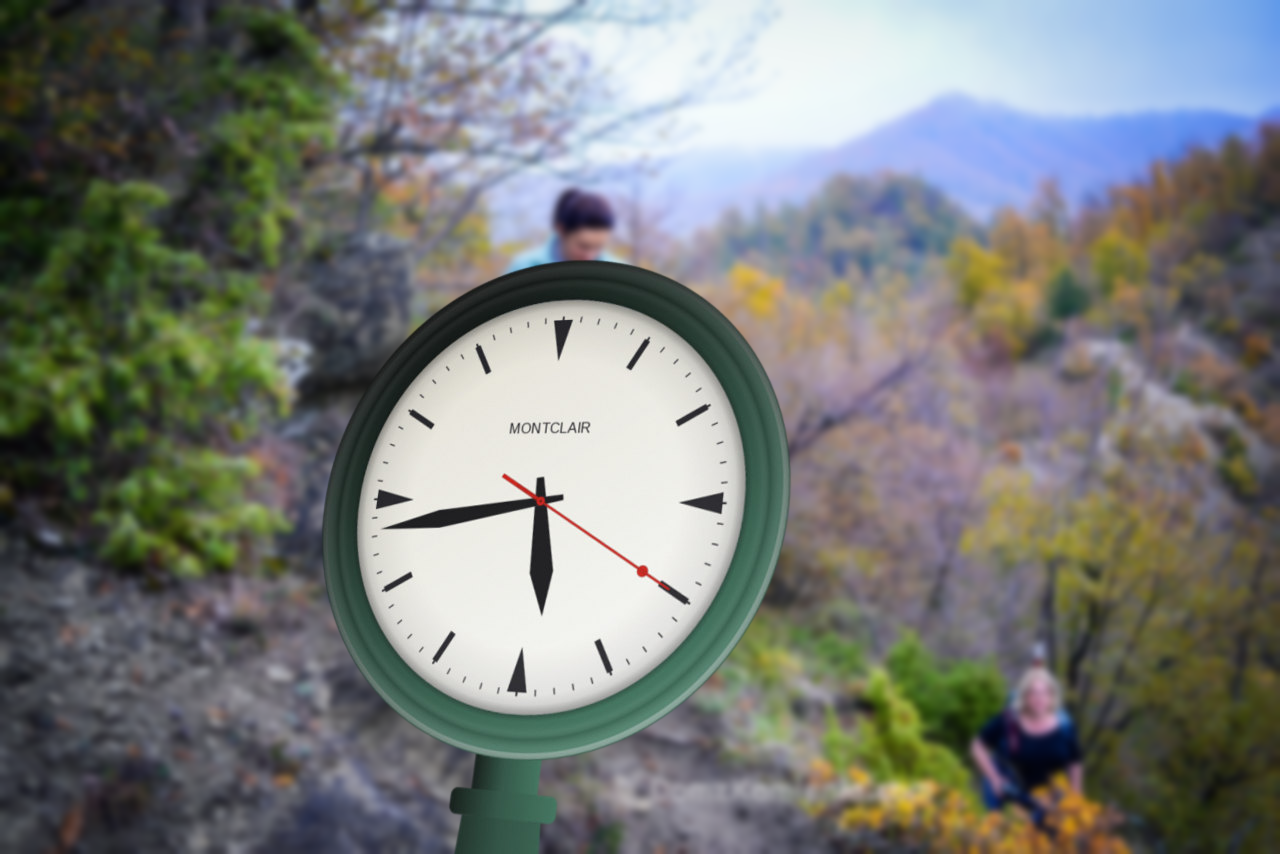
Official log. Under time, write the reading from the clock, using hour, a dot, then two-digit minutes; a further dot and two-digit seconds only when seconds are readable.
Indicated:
5.43.20
